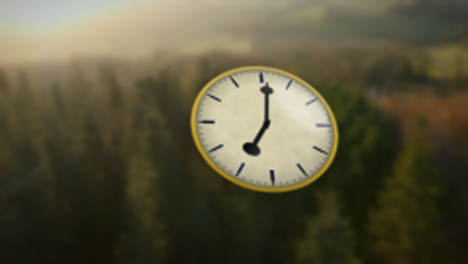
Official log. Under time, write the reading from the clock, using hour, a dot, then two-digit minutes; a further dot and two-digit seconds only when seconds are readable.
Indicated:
7.01
